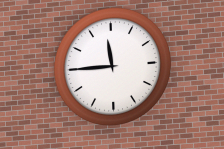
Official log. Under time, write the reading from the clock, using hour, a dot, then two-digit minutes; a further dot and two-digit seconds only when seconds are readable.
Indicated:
11.45
